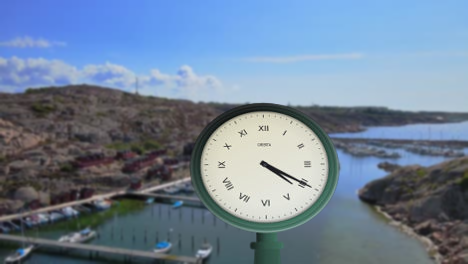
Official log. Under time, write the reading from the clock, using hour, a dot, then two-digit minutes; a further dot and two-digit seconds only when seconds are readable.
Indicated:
4.20
